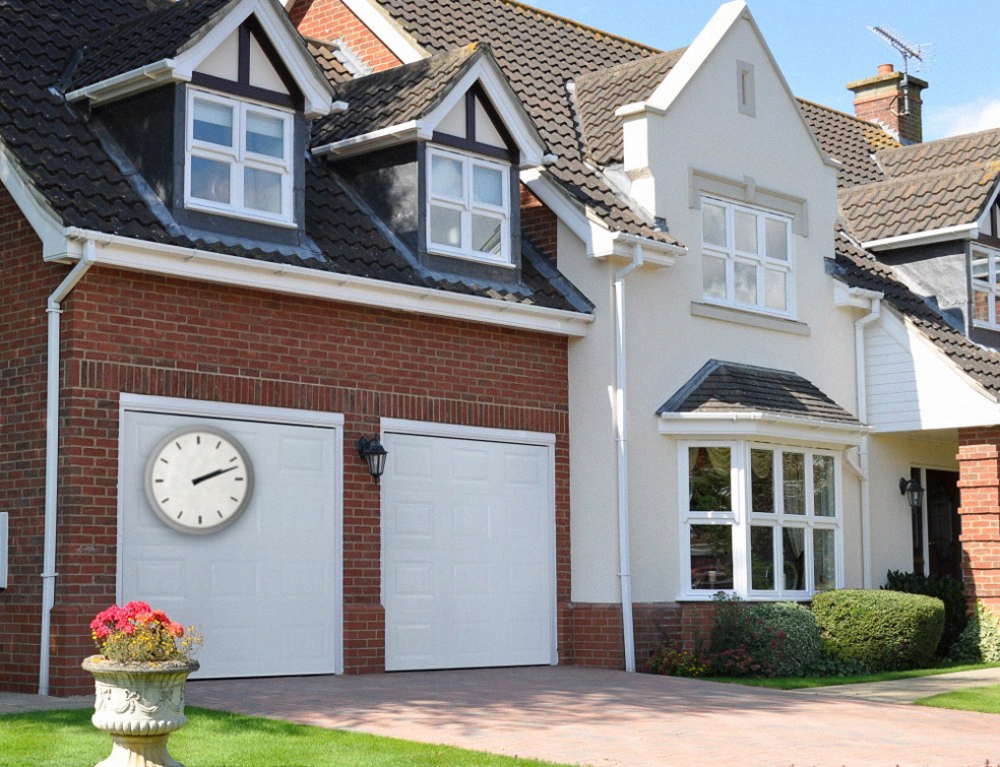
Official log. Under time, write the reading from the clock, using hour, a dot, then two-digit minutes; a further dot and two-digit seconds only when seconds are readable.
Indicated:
2.12
